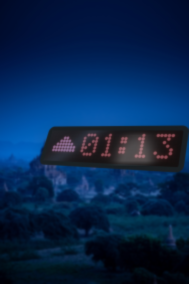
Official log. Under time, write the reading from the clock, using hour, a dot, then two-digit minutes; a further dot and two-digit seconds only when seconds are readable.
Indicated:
1.13
